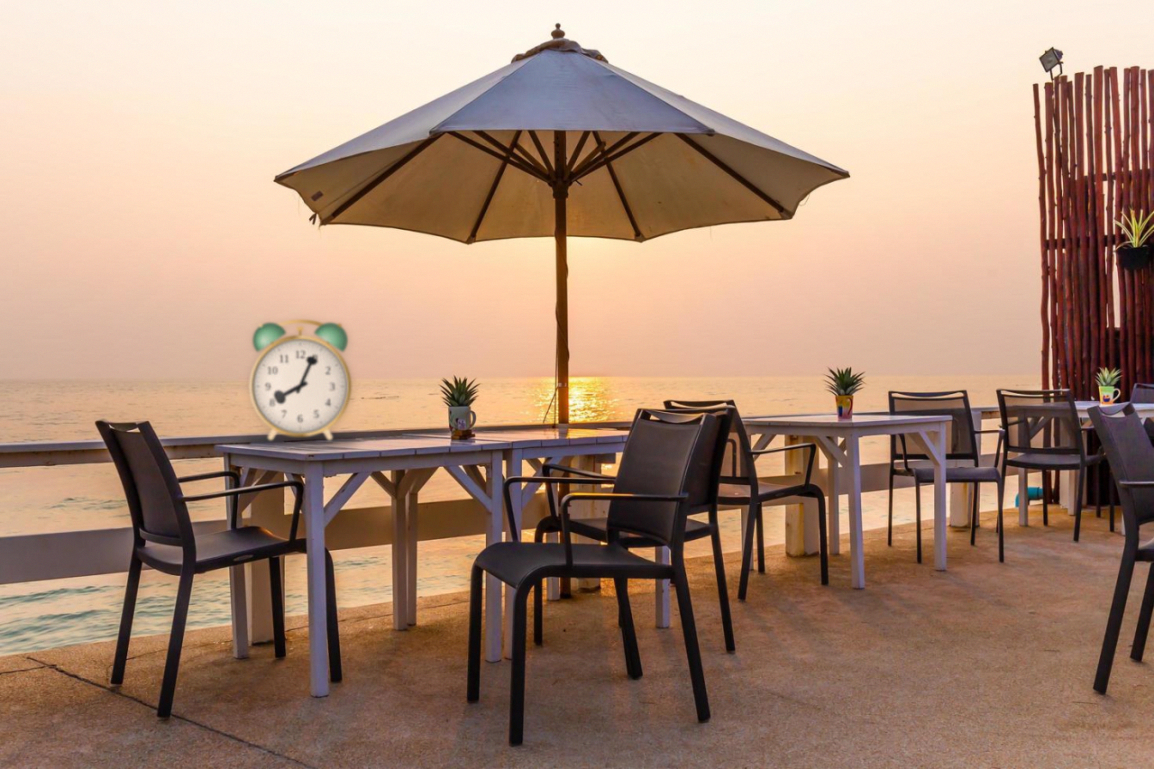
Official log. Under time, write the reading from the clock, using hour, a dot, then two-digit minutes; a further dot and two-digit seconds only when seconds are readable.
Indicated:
8.04
